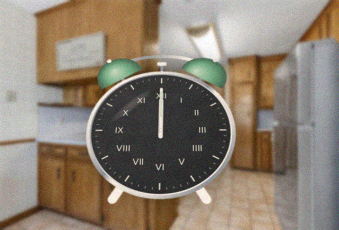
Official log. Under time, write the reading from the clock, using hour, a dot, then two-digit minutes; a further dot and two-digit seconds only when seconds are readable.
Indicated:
12.00
